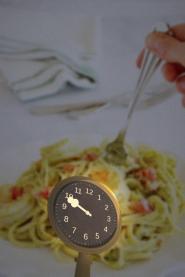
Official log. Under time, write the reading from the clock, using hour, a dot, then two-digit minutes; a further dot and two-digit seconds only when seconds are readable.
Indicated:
9.49
